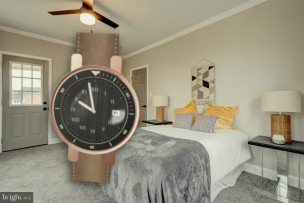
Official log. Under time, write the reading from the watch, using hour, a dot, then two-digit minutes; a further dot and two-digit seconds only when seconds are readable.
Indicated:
9.58
